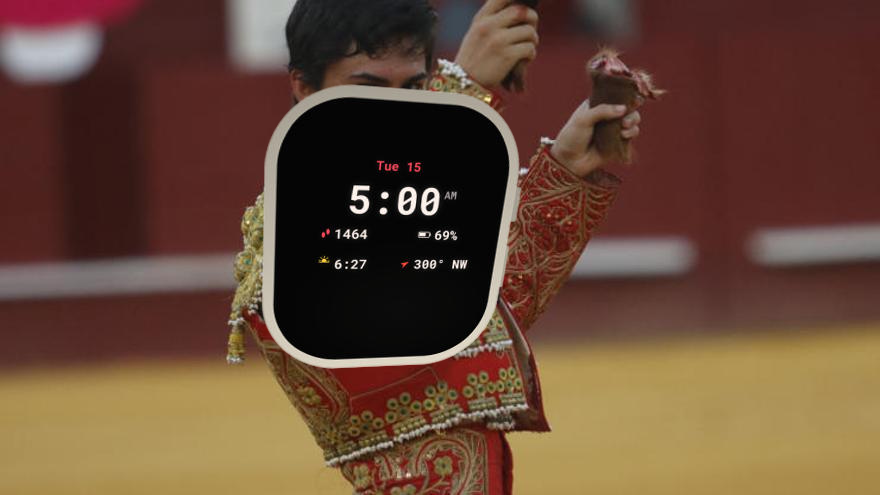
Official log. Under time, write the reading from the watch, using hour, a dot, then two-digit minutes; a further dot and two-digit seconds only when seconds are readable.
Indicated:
5.00
